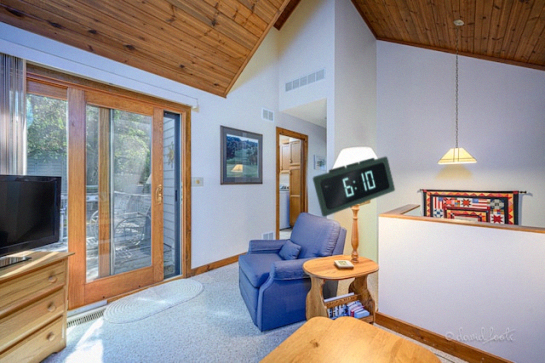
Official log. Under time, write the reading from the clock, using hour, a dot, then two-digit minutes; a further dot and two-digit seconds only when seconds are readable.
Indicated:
6.10
